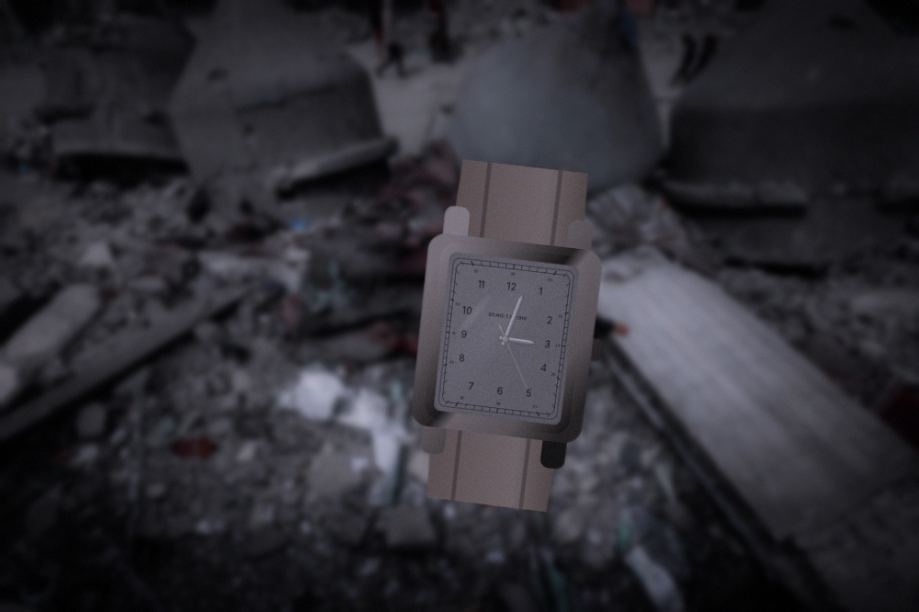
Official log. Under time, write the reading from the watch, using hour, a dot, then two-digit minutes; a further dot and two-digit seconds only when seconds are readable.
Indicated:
3.02.25
